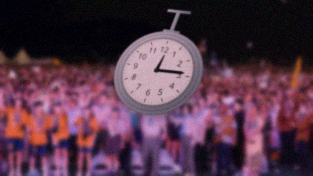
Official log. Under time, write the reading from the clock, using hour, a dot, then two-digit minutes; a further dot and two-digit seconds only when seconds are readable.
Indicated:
12.14
